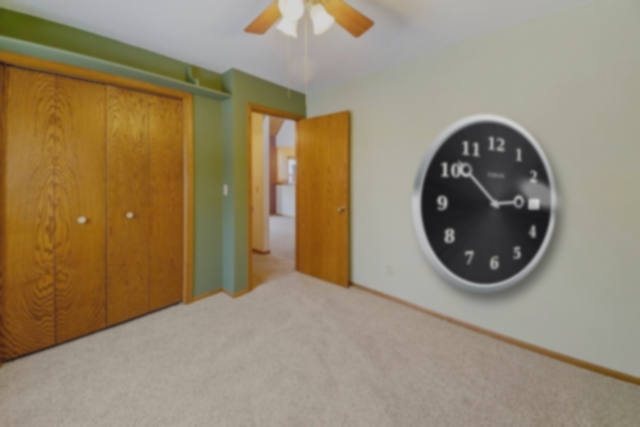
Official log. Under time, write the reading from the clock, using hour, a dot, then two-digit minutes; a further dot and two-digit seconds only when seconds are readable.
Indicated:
2.52
